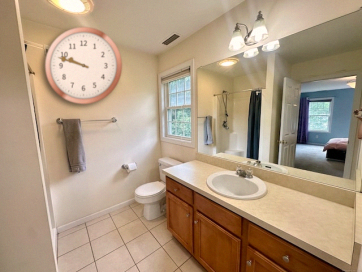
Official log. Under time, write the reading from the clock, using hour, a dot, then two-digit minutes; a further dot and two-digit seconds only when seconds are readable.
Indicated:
9.48
